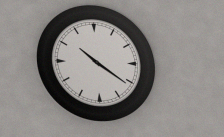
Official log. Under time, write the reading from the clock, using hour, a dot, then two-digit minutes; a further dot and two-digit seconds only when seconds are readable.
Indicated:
10.21
